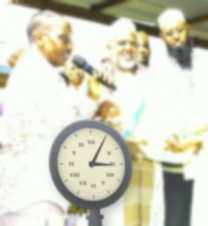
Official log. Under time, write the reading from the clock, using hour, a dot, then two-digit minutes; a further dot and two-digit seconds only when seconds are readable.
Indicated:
3.05
